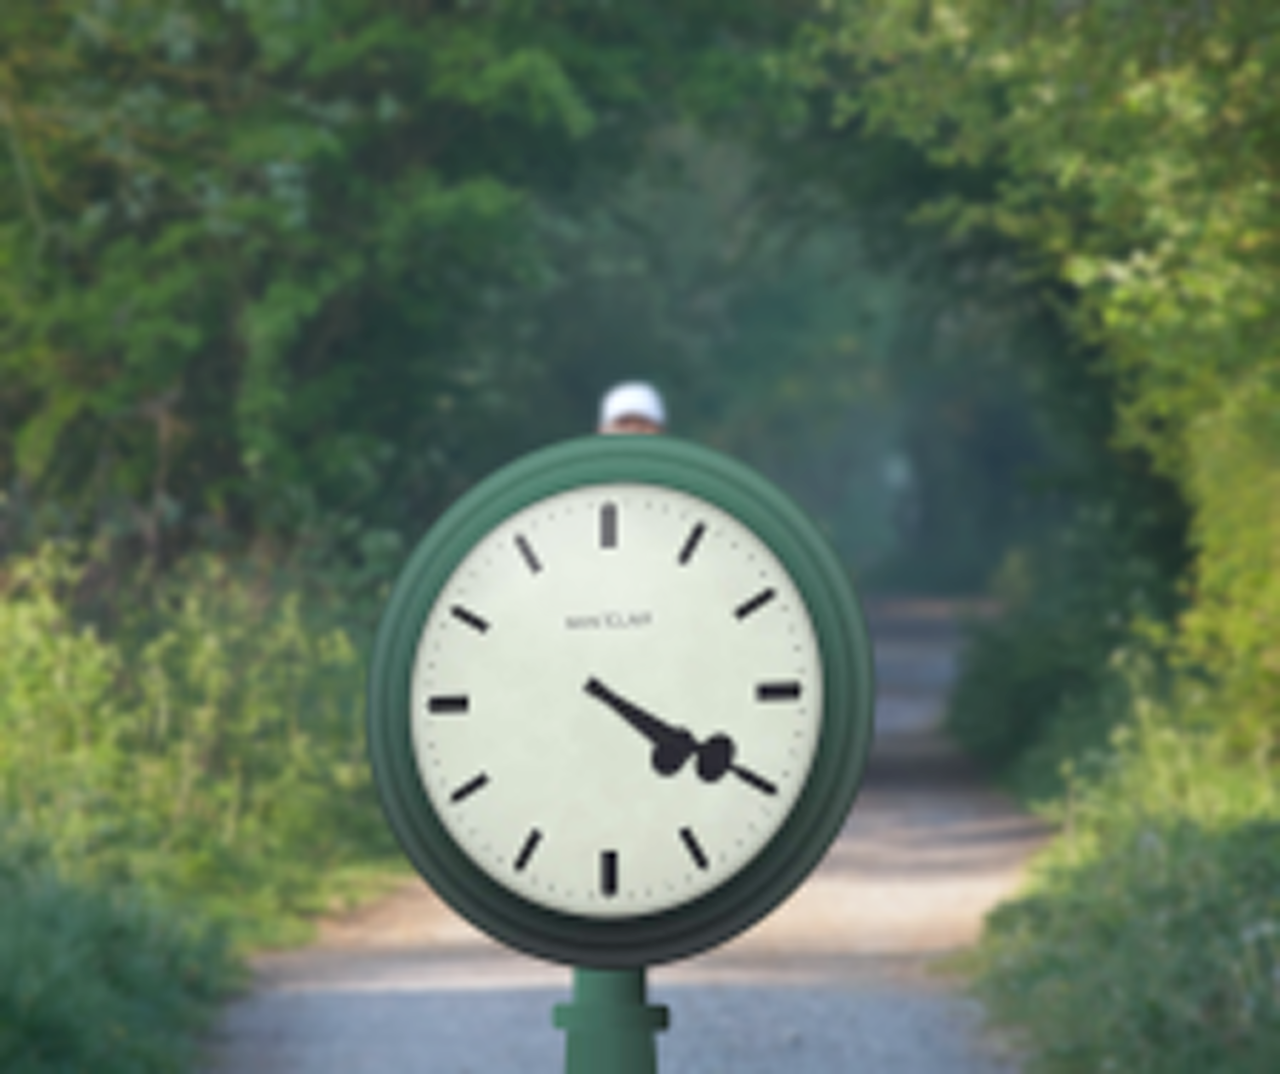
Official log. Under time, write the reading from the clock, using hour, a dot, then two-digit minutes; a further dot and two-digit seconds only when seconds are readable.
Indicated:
4.20
